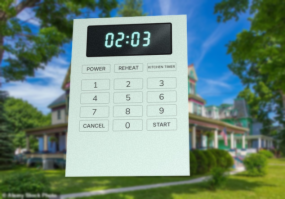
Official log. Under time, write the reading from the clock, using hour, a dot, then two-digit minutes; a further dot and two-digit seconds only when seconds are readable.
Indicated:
2.03
